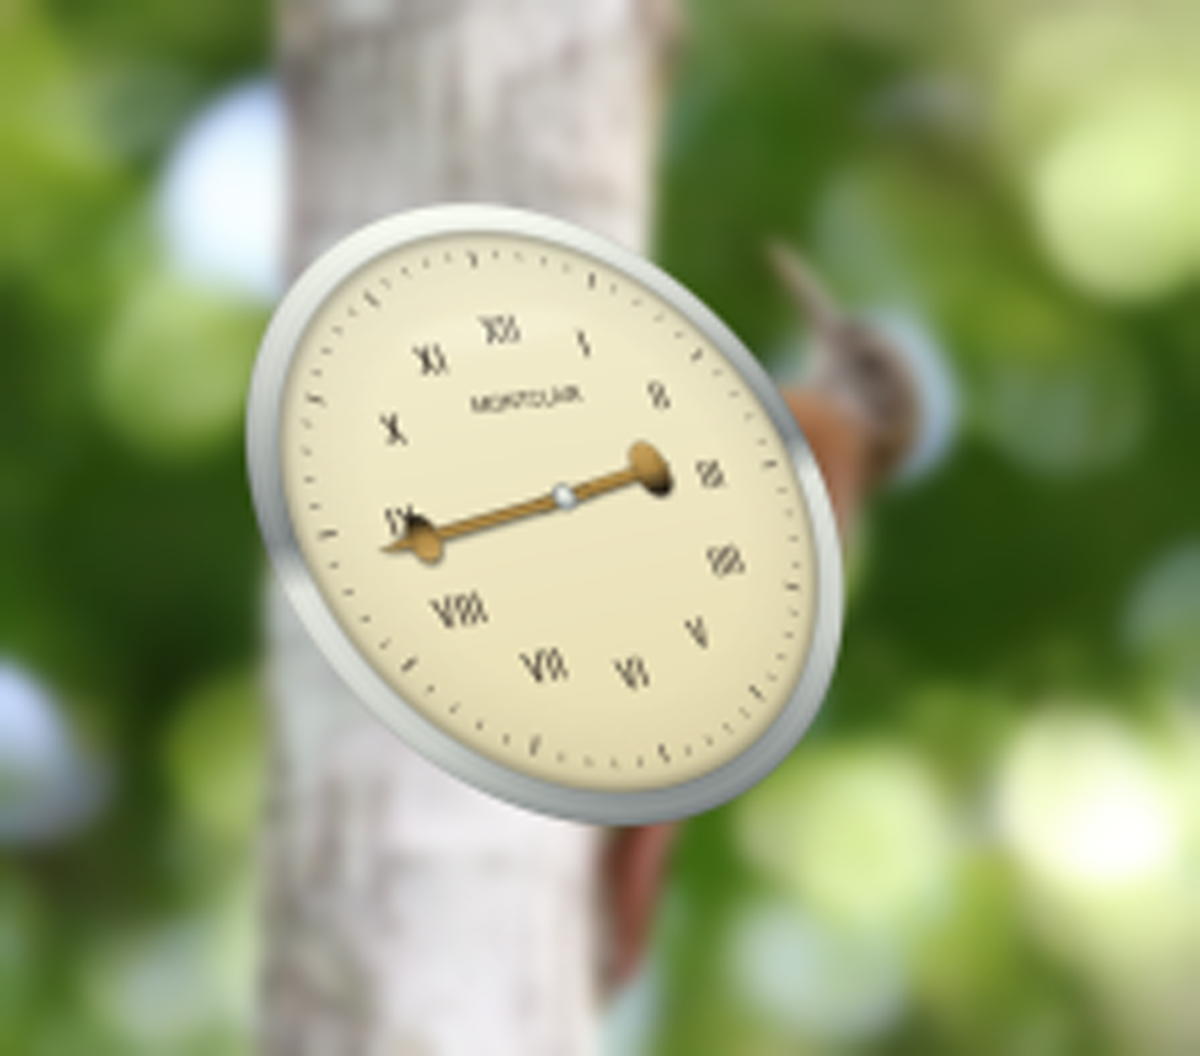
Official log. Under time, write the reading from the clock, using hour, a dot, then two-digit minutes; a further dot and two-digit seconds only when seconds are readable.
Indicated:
2.44
